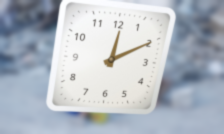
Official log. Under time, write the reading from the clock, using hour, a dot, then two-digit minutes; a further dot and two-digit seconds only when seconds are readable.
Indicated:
12.10
